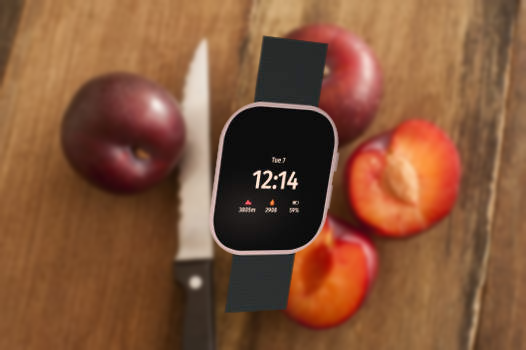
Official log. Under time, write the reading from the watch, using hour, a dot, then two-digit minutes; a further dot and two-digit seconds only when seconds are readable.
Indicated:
12.14
